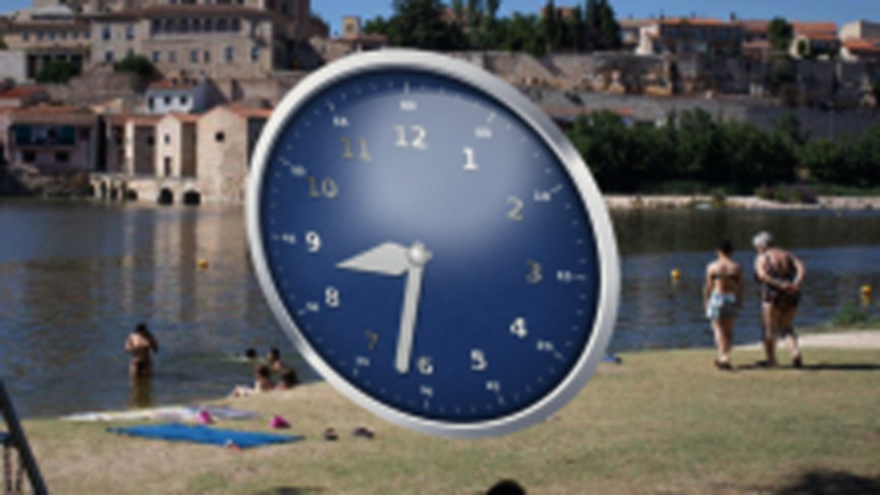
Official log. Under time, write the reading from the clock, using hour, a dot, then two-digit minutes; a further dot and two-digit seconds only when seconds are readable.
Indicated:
8.32
